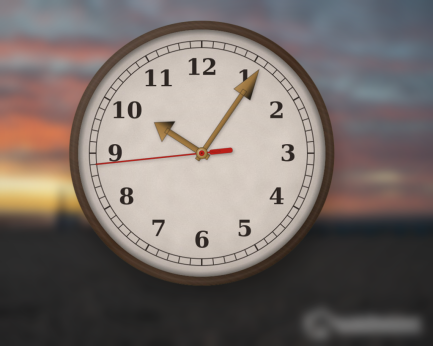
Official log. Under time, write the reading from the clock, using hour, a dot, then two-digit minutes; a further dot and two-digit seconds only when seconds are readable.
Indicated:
10.05.44
